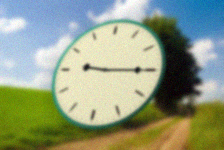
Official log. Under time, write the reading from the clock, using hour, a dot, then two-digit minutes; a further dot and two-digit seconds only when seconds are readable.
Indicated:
9.15
